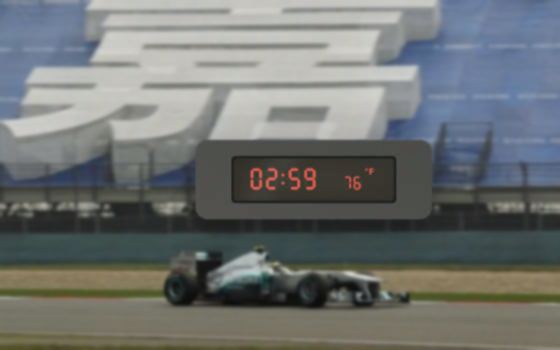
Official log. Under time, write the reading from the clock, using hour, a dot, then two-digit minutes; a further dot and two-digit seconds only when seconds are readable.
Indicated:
2.59
